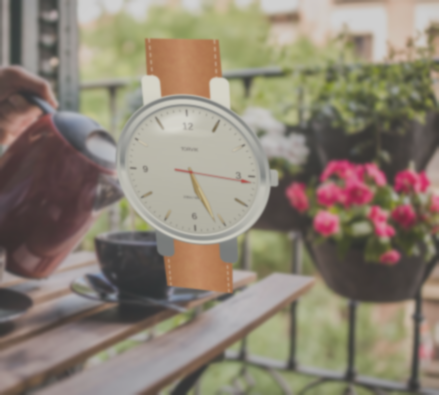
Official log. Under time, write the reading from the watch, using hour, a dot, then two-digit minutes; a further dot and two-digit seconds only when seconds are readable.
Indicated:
5.26.16
